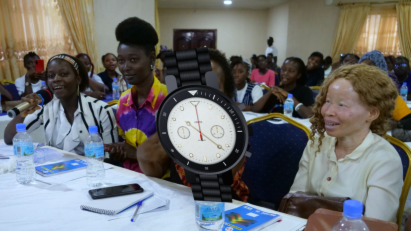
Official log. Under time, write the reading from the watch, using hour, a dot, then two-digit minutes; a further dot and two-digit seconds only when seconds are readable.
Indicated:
10.22
